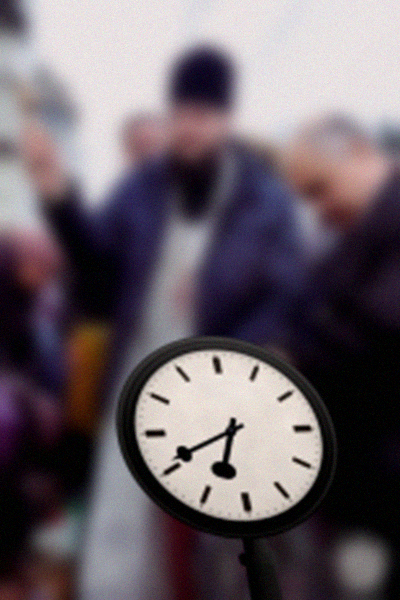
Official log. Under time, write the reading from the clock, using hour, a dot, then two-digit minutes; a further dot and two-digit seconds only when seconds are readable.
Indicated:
6.41
